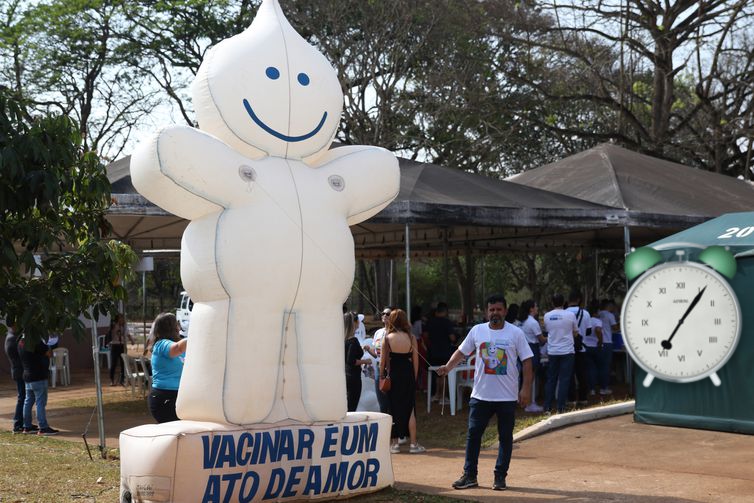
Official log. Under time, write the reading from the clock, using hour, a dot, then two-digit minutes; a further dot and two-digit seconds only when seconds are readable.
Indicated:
7.06
